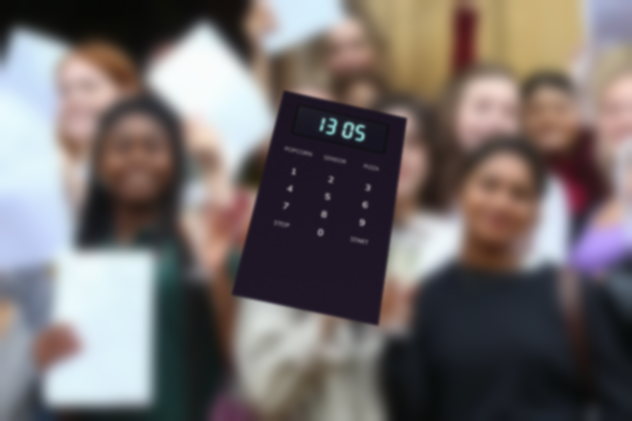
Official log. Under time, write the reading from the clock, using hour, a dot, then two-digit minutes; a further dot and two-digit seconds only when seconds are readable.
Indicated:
13.05
